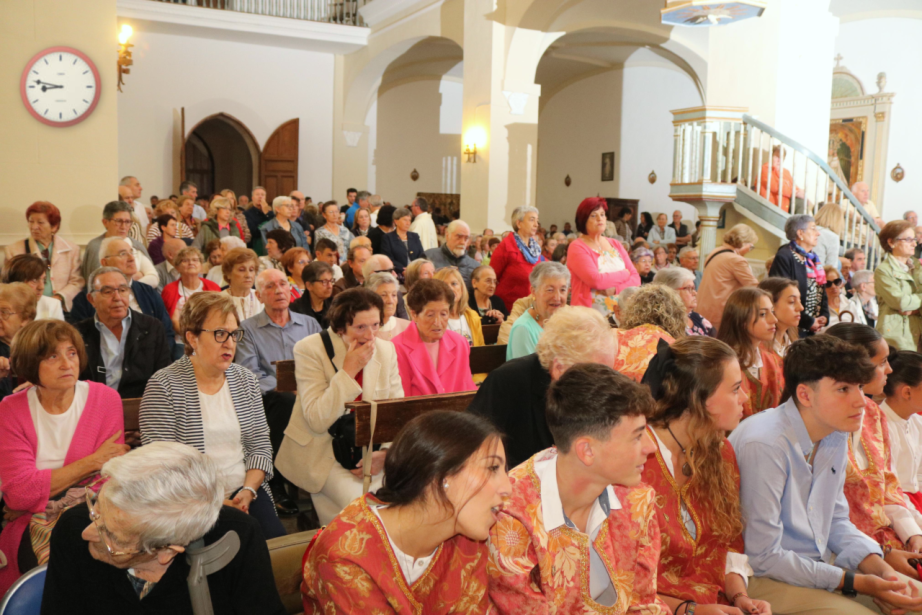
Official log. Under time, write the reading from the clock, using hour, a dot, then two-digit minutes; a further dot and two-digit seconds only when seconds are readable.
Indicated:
8.47
